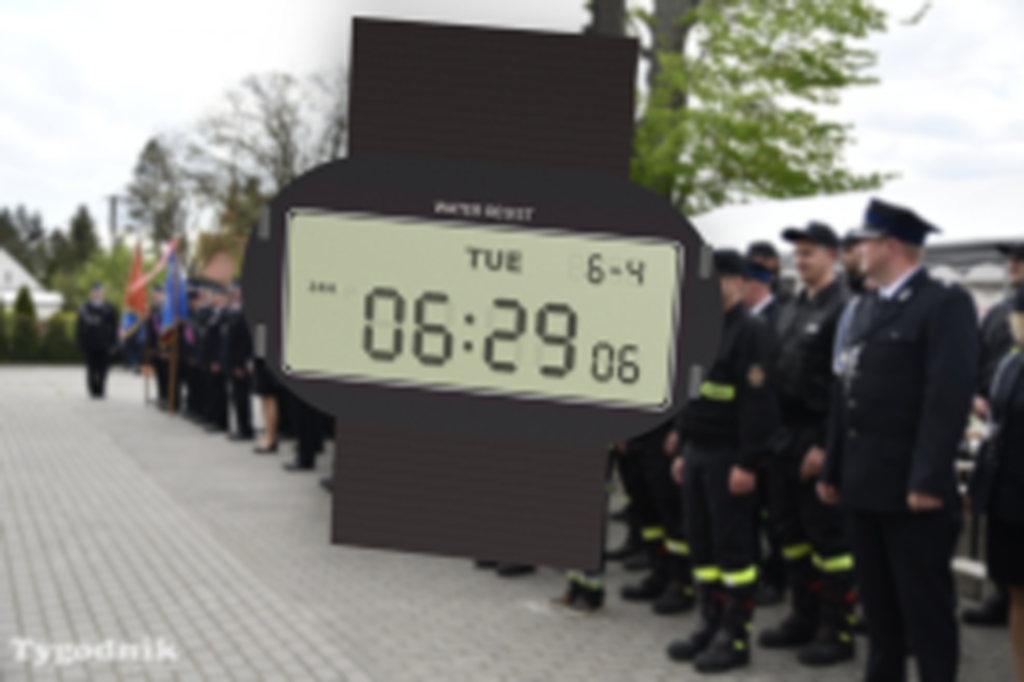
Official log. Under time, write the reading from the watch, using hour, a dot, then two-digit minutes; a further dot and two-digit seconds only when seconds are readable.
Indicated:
6.29.06
